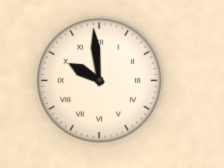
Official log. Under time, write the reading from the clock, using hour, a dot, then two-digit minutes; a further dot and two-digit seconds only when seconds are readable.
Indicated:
9.59
